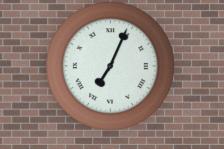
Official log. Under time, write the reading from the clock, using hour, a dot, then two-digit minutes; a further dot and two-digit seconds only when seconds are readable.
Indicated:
7.04
